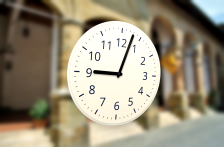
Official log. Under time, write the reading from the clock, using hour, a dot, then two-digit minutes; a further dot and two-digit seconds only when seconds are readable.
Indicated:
9.03
